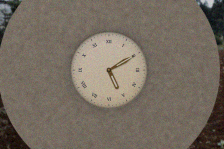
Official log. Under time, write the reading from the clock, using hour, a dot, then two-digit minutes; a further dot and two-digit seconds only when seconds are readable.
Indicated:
5.10
